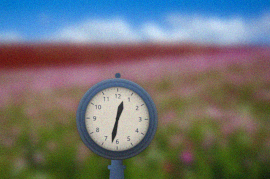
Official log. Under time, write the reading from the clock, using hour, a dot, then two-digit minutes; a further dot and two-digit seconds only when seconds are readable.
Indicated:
12.32
